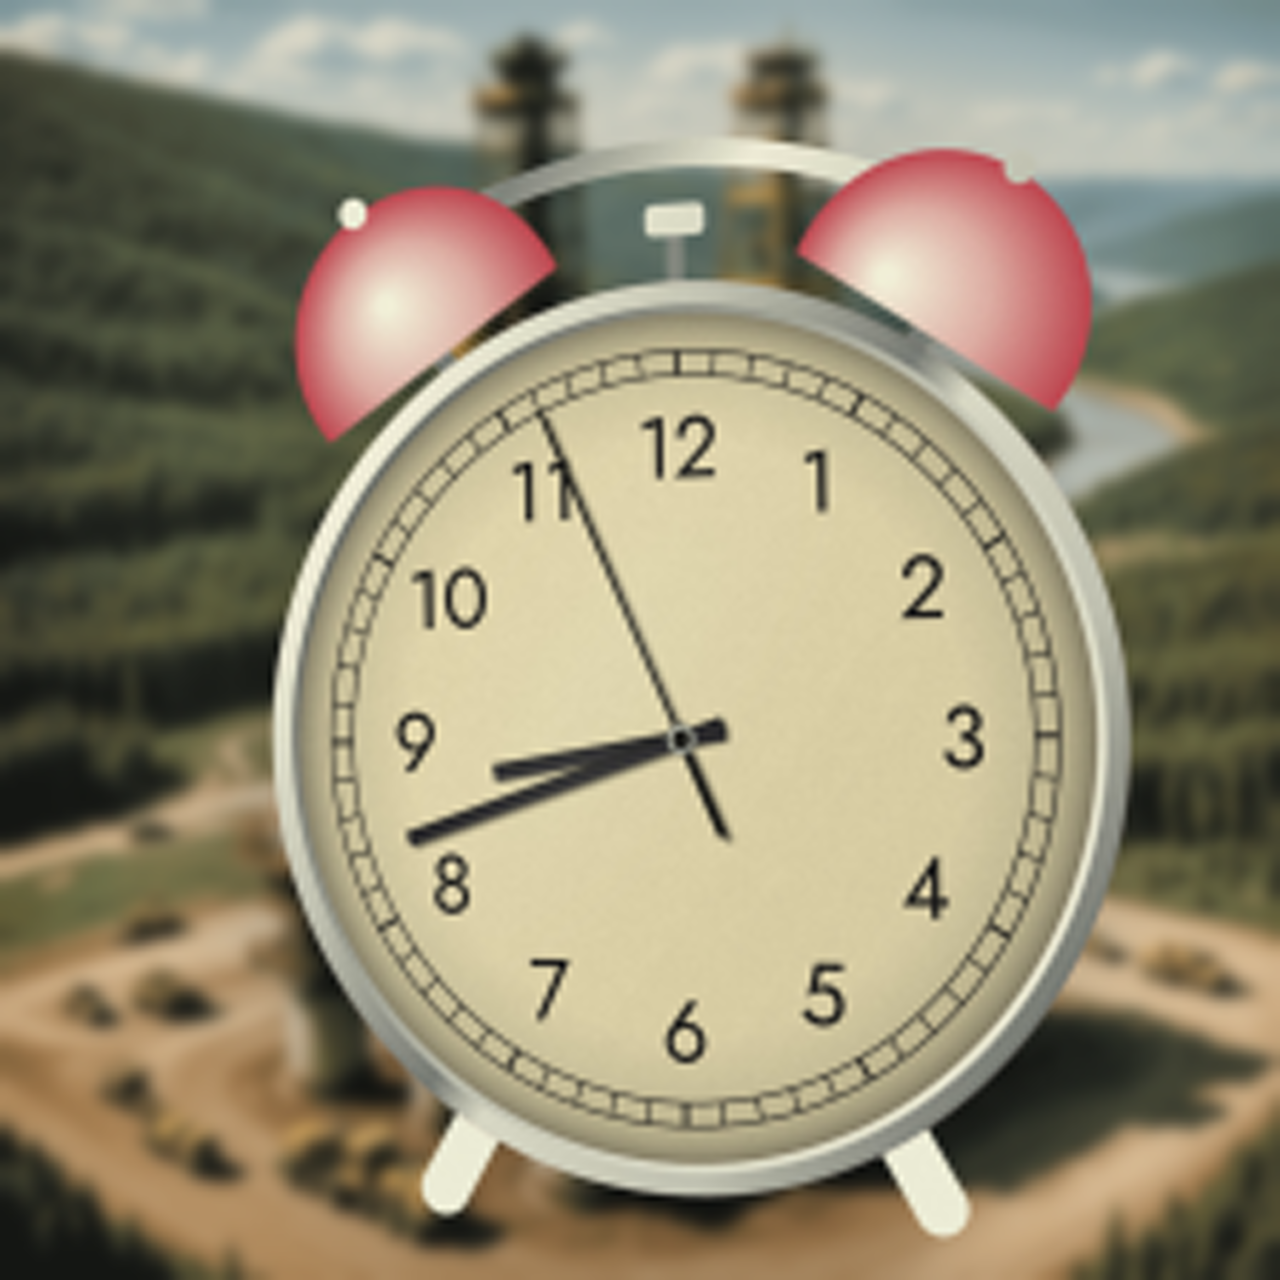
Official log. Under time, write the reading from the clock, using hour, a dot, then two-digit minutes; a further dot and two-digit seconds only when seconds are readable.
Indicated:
8.41.56
